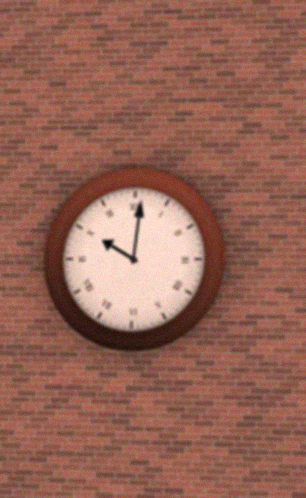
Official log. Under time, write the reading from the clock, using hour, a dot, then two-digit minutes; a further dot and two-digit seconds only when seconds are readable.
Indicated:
10.01
